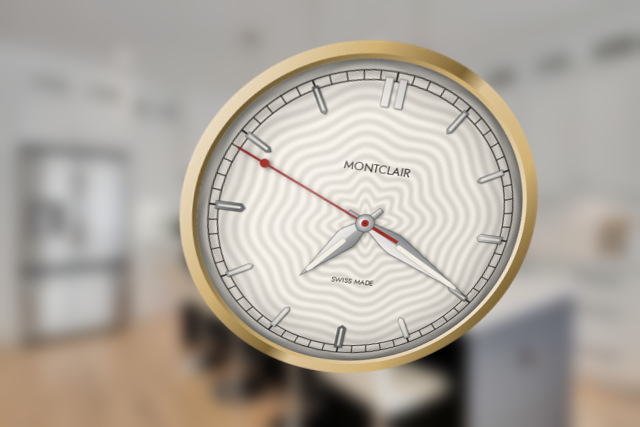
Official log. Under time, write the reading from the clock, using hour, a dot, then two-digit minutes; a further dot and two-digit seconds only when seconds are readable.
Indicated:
7.19.49
